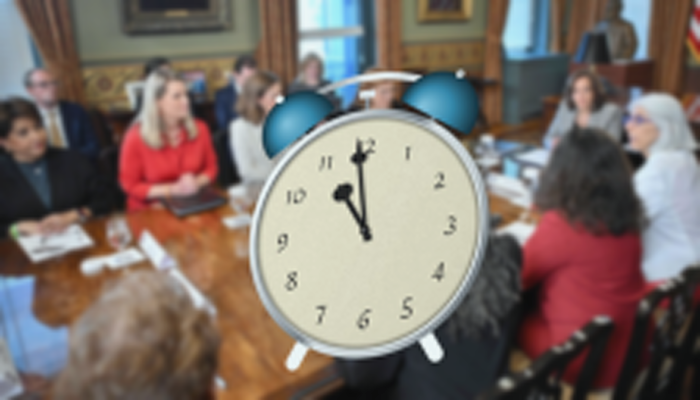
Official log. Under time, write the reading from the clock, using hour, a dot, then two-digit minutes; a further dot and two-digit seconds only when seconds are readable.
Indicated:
10.59
